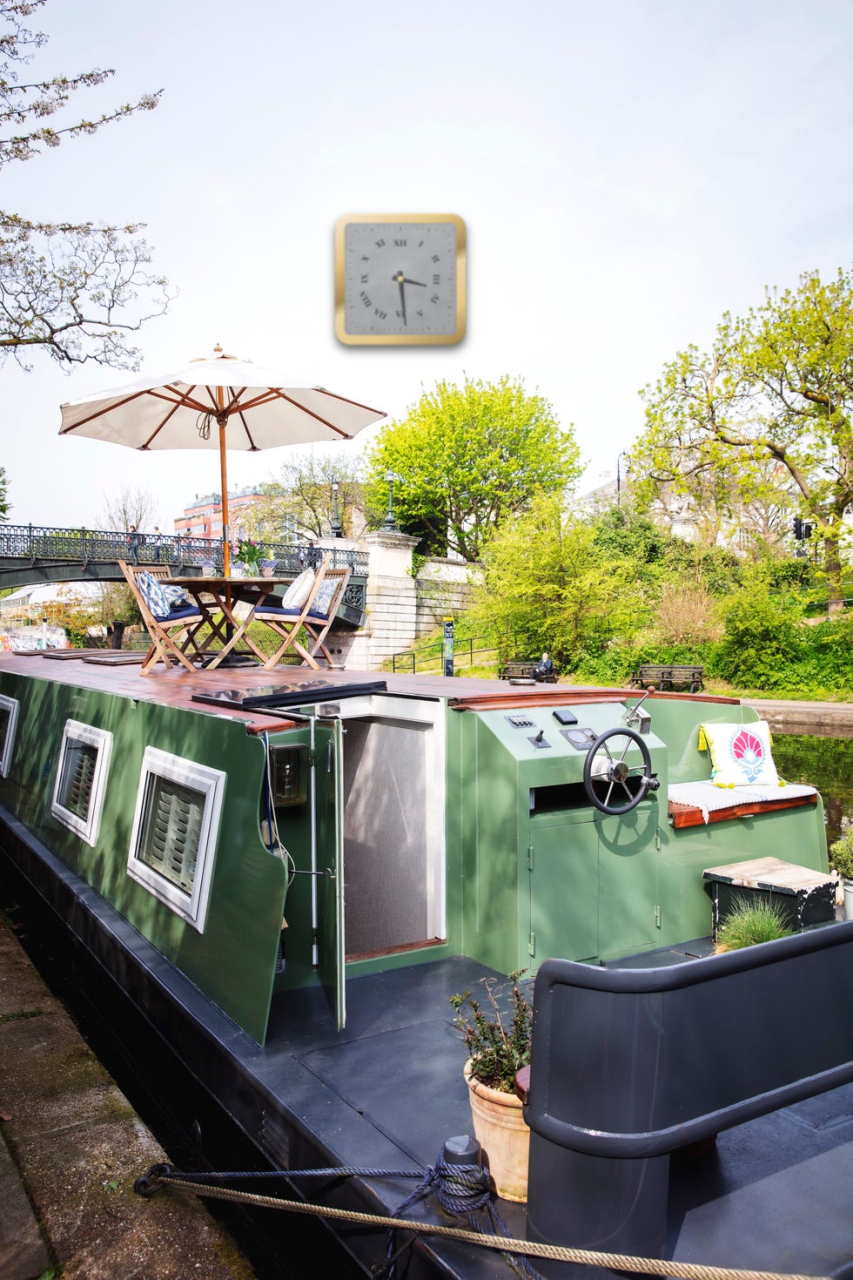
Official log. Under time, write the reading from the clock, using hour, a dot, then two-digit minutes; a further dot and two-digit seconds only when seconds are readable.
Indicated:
3.29
